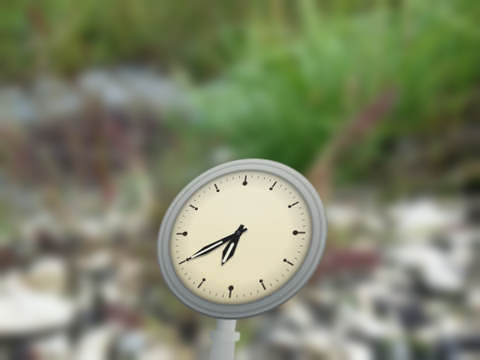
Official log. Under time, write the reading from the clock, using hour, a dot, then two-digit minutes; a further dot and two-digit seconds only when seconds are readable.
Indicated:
6.40
